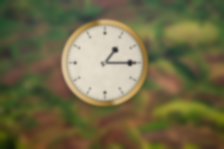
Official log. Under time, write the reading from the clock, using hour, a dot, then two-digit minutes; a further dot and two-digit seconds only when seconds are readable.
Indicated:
1.15
